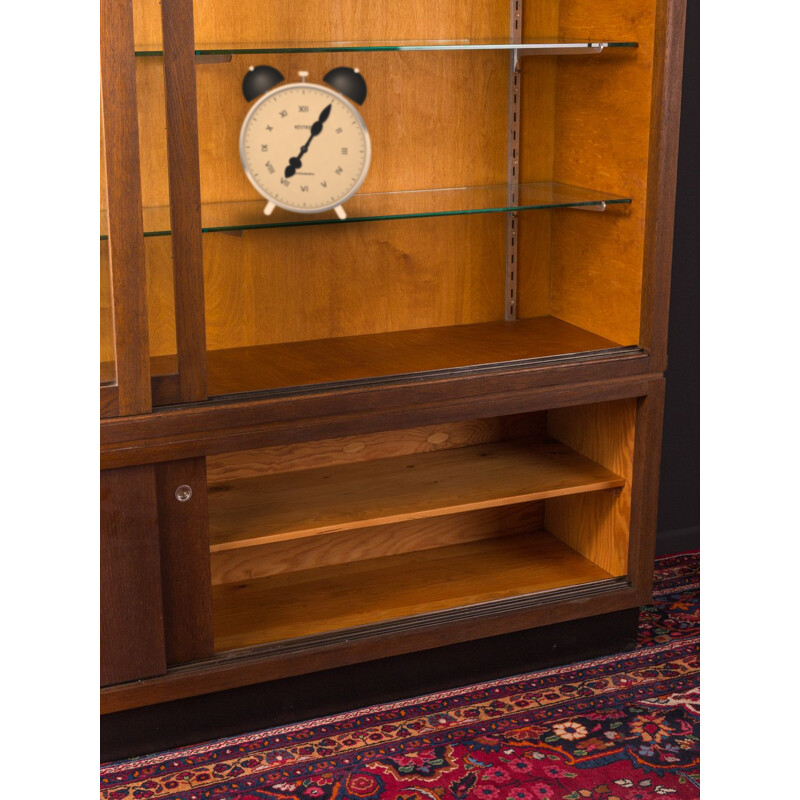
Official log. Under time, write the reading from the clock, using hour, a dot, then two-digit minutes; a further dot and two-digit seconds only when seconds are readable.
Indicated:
7.05
